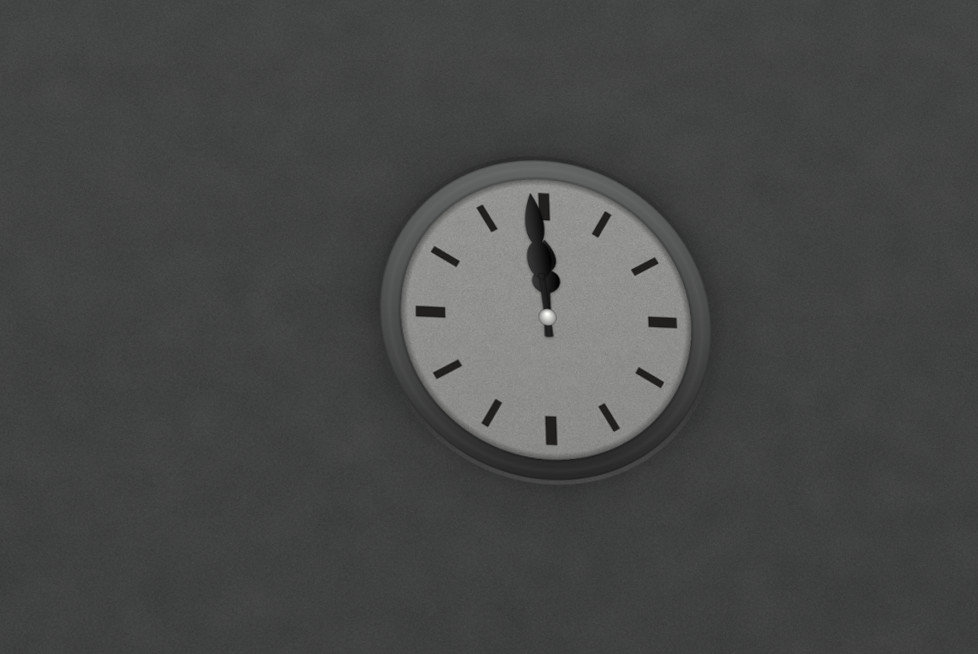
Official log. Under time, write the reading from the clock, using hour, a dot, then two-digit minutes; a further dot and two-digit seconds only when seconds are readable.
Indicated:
11.59
